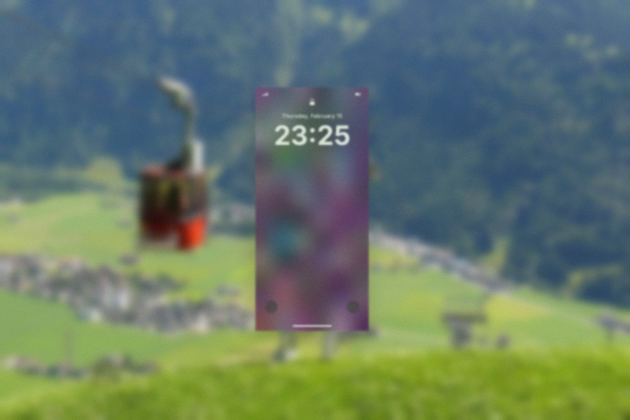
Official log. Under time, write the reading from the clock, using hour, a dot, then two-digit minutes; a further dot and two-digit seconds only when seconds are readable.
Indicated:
23.25
